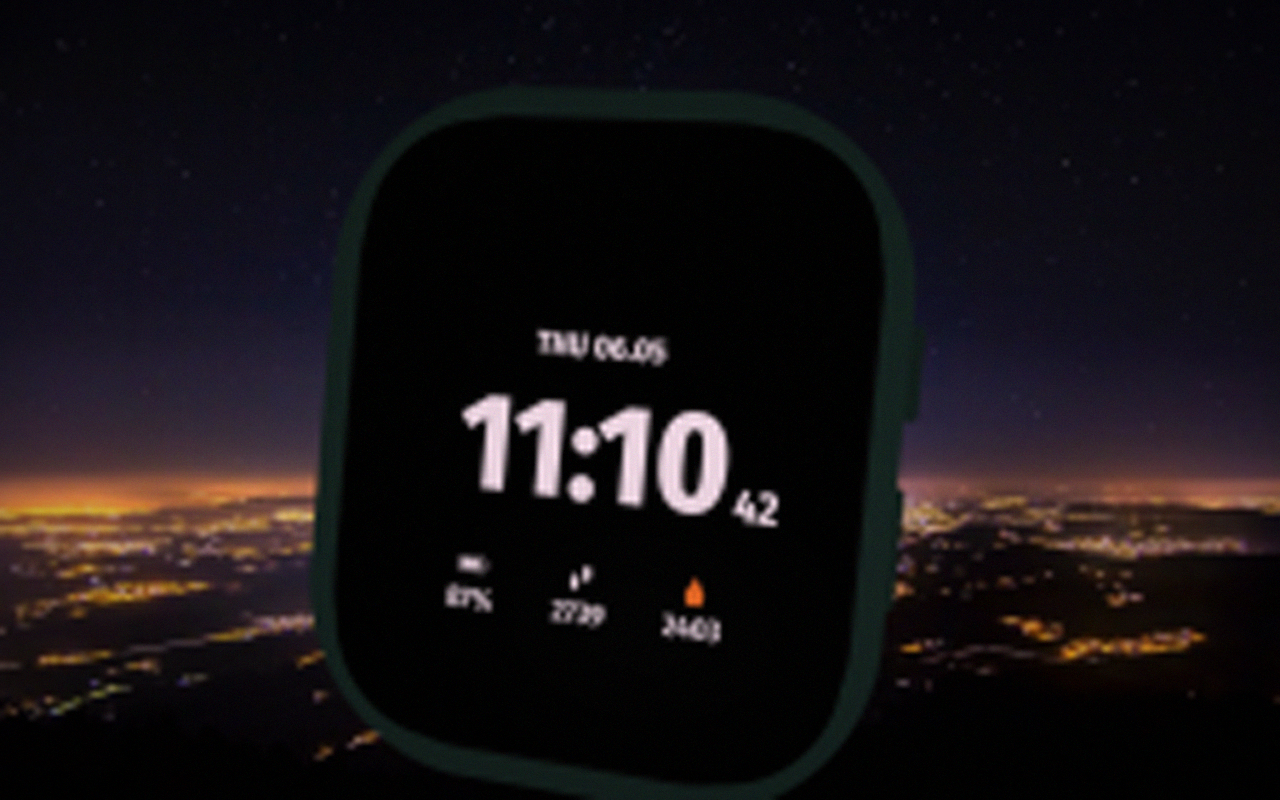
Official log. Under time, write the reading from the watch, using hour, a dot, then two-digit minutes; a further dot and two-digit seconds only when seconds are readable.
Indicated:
11.10.42
